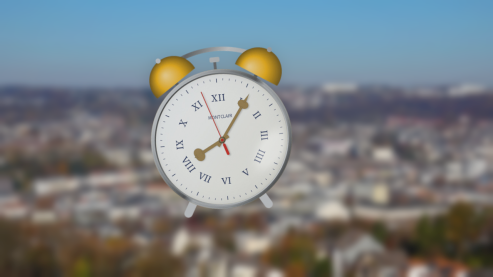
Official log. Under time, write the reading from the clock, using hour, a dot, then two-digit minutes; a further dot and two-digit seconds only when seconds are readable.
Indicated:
8.05.57
